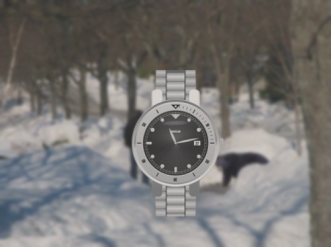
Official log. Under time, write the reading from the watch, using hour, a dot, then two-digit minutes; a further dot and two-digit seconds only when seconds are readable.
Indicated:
11.13
